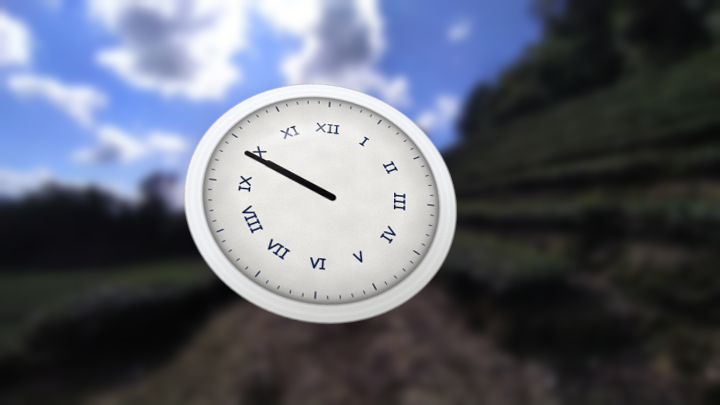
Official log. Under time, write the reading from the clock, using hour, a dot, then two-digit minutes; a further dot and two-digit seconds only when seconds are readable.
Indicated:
9.49
